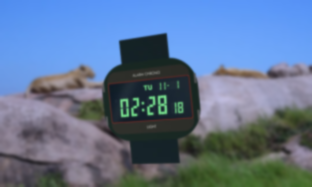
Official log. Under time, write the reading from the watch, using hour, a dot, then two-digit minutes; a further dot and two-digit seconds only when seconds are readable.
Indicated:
2.28
